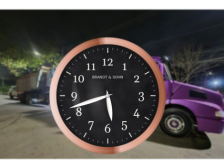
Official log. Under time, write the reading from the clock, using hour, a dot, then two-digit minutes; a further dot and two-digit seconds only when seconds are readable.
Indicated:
5.42
